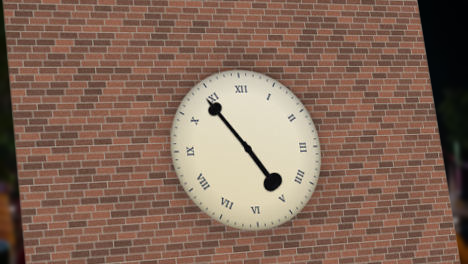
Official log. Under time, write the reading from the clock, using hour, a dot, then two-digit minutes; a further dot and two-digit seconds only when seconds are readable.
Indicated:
4.54
